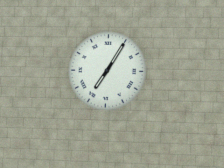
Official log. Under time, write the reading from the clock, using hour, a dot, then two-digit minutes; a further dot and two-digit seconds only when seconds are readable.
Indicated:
7.05
